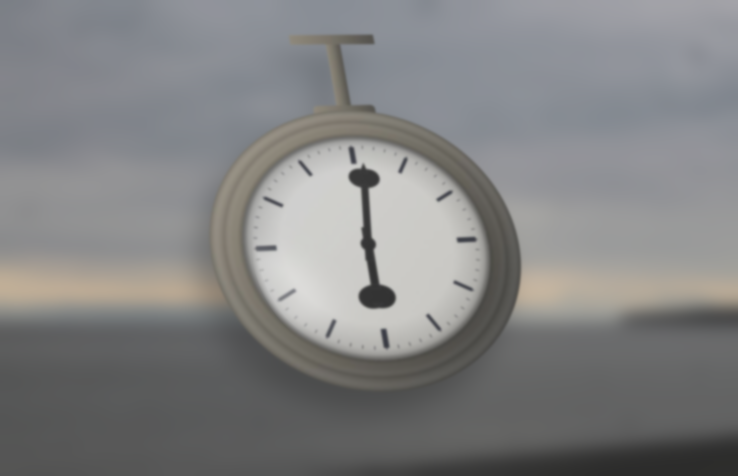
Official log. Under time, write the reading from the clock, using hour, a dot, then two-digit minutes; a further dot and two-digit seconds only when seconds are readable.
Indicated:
6.01
